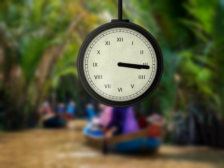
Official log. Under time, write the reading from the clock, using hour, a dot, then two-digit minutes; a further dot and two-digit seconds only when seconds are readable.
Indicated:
3.16
